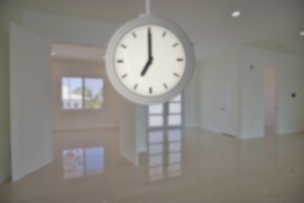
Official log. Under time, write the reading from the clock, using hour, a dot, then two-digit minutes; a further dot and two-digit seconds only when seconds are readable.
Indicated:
7.00
